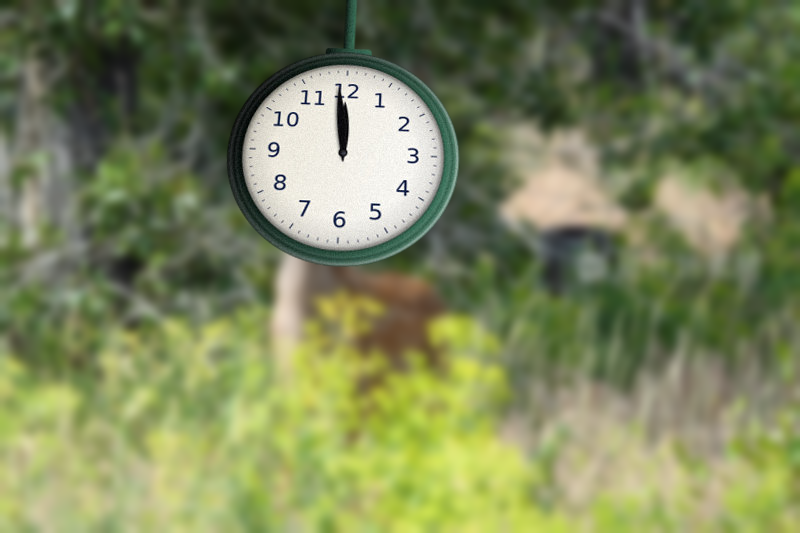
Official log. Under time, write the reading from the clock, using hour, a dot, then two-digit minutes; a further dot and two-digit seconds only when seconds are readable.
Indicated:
11.59
